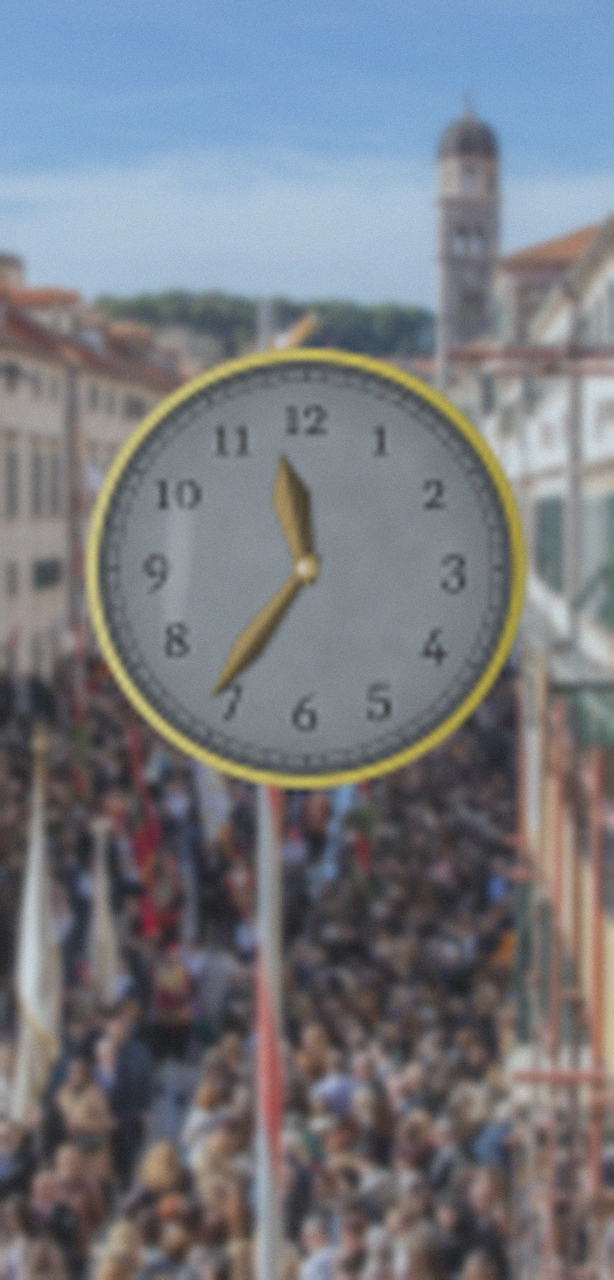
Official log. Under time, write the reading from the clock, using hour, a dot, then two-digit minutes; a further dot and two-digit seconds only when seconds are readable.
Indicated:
11.36
